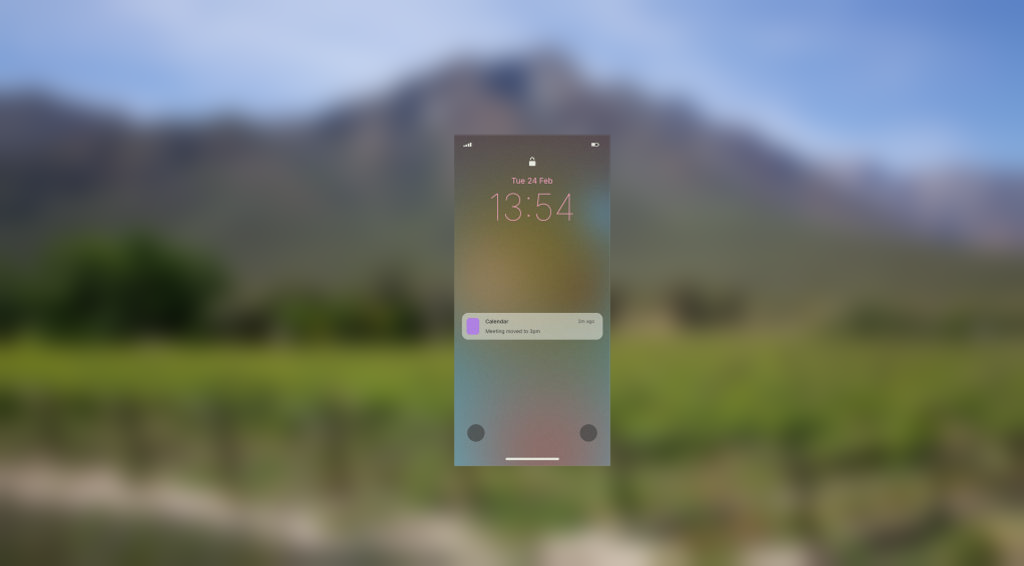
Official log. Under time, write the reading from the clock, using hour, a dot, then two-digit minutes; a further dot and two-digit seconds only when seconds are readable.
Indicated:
13.54
